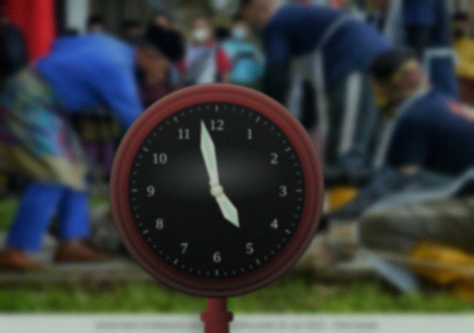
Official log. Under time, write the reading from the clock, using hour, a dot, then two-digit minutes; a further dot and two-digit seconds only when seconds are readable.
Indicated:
4.58
